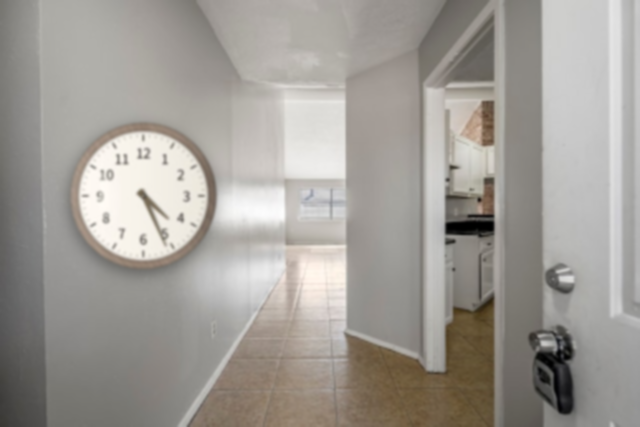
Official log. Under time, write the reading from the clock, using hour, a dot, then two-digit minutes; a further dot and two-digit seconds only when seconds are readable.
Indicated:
4.26
